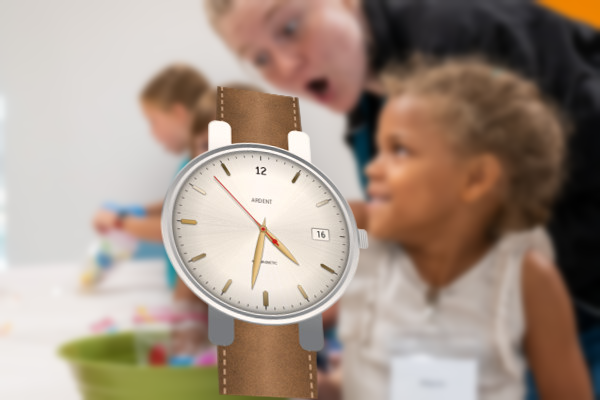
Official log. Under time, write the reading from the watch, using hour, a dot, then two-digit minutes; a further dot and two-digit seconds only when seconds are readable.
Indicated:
4.31.53
